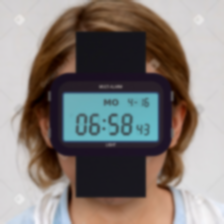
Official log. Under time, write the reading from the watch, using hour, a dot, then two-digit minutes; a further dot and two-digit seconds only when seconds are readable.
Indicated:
6.58.43
